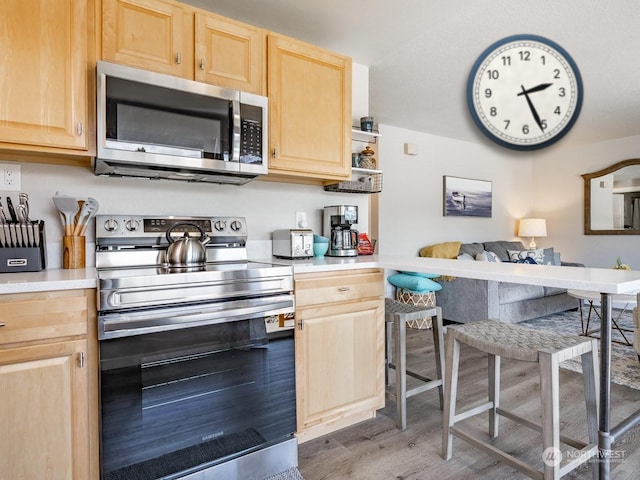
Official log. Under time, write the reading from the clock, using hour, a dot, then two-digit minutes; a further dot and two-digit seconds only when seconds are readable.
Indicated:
2.26
